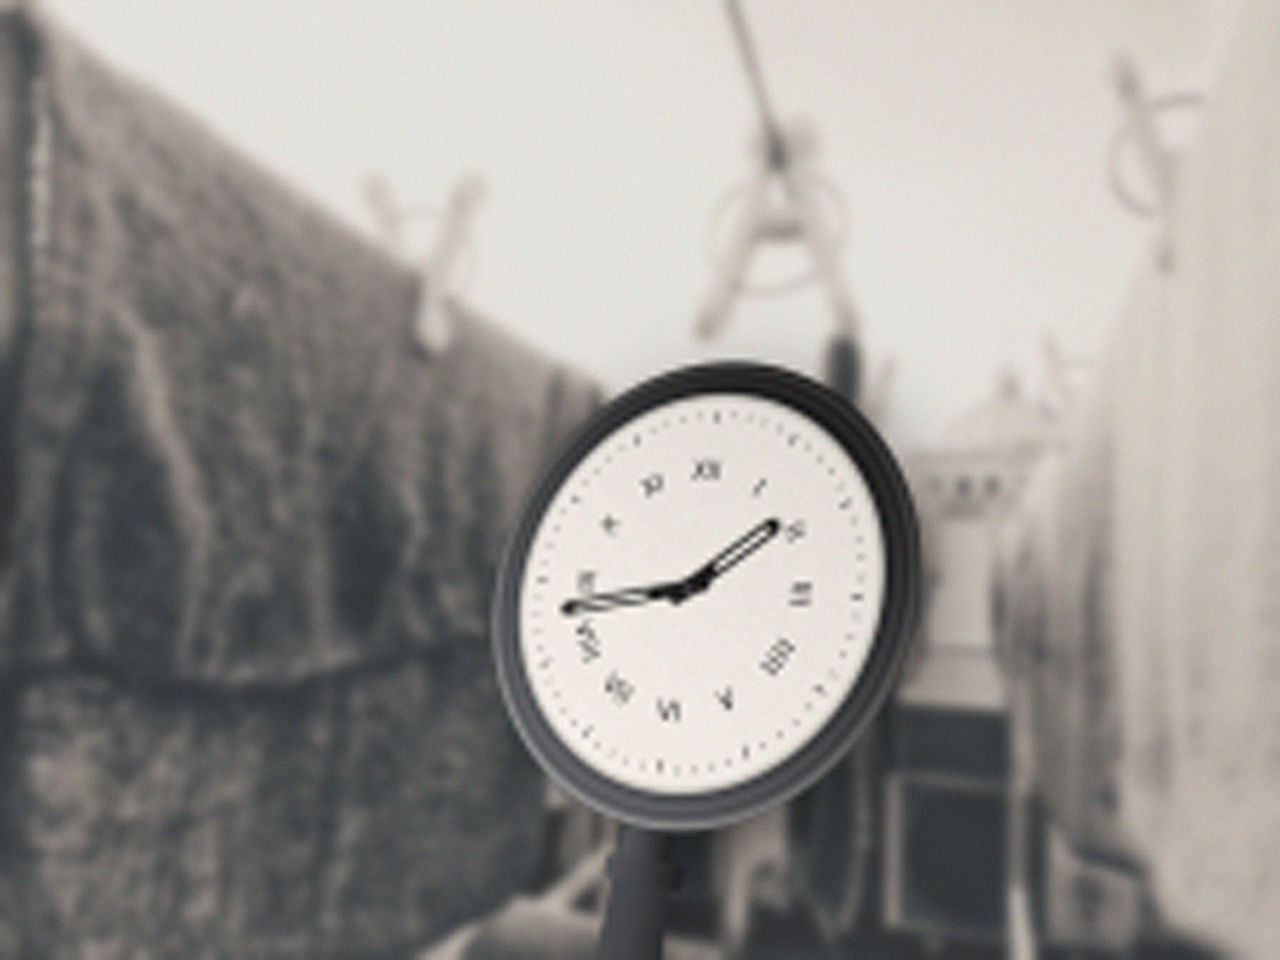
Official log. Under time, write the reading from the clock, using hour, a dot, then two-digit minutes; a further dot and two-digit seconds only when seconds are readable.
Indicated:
1.43
